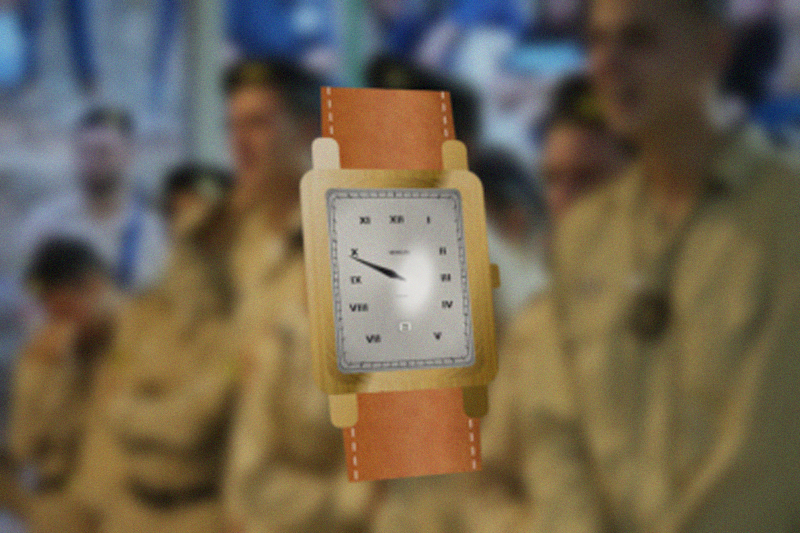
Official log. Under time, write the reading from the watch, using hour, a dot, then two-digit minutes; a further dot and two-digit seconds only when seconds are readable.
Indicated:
9.49
